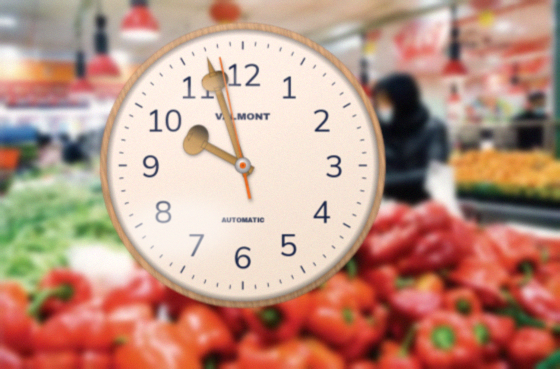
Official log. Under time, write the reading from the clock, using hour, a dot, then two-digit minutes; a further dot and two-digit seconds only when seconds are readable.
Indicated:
9.56.58
